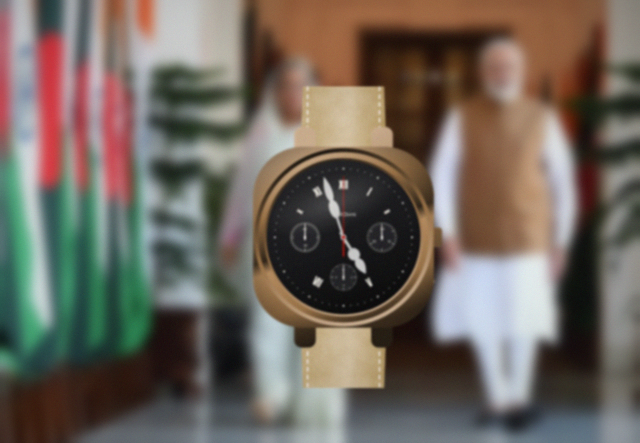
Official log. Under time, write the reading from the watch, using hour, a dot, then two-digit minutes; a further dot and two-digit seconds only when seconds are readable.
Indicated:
4.57
